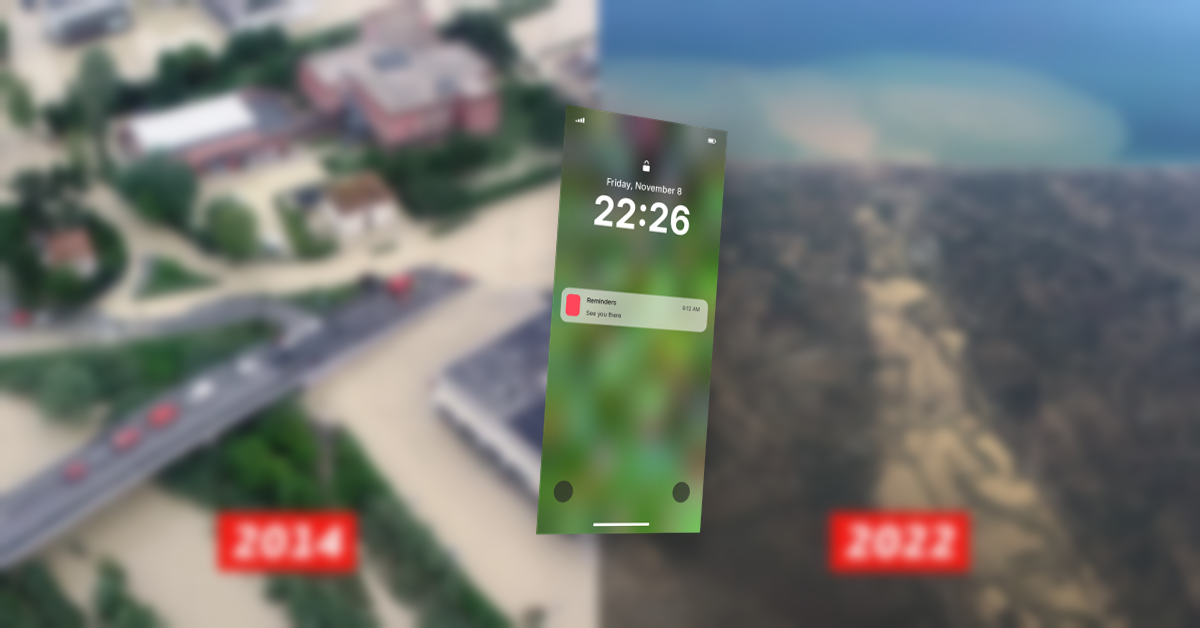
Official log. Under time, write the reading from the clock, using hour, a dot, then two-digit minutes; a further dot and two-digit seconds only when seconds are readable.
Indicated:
22.26
